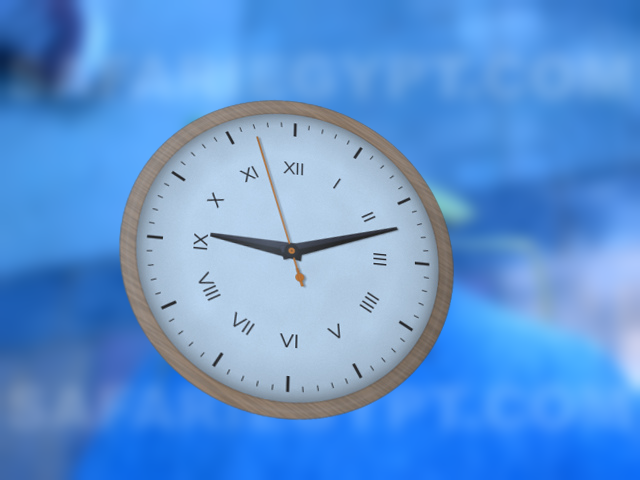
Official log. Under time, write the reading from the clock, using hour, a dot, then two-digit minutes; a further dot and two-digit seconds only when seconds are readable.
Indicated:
9.11.57
